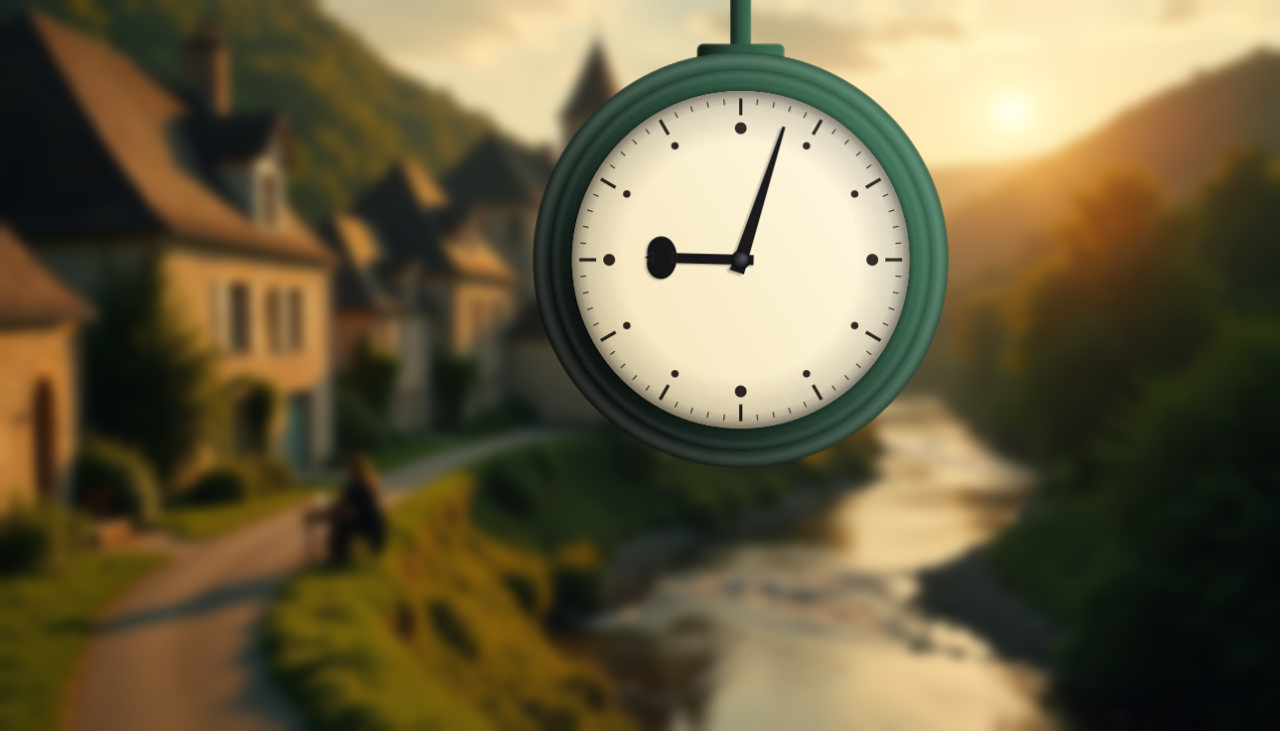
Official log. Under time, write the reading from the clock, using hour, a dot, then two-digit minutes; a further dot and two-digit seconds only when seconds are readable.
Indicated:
9.03
